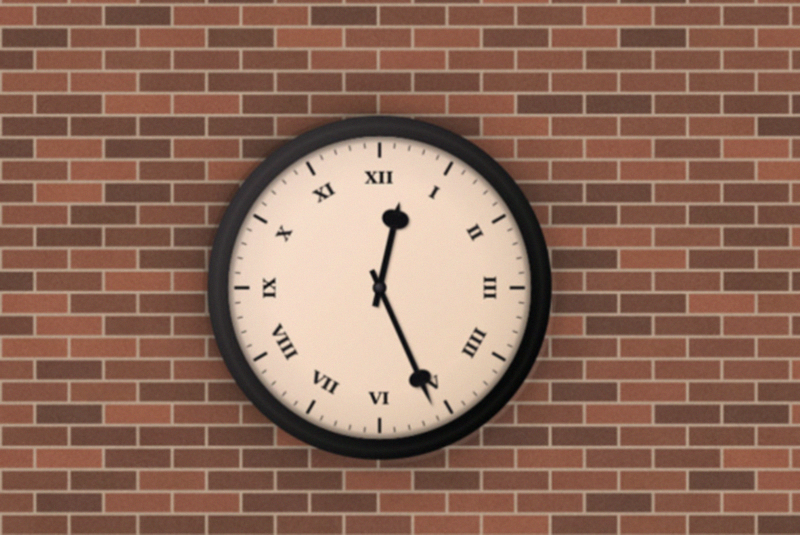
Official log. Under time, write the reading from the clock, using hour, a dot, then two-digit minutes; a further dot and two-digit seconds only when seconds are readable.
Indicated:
12.26
